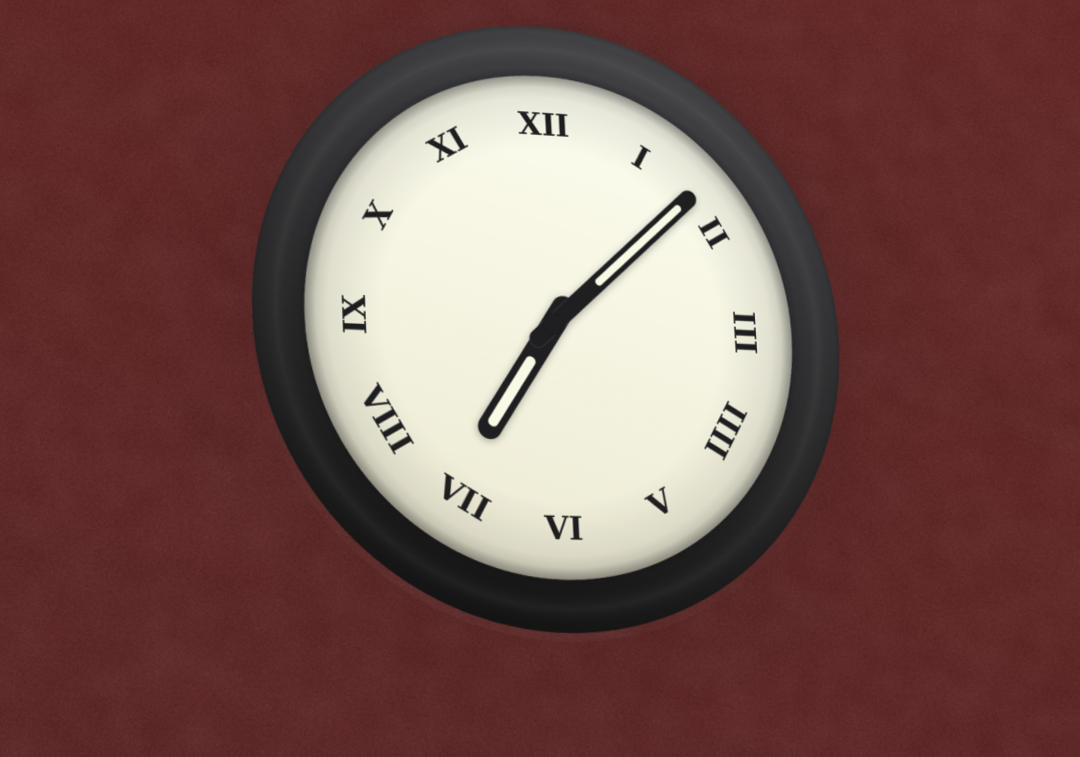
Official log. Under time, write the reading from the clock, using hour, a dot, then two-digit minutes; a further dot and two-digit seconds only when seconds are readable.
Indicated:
7.08
